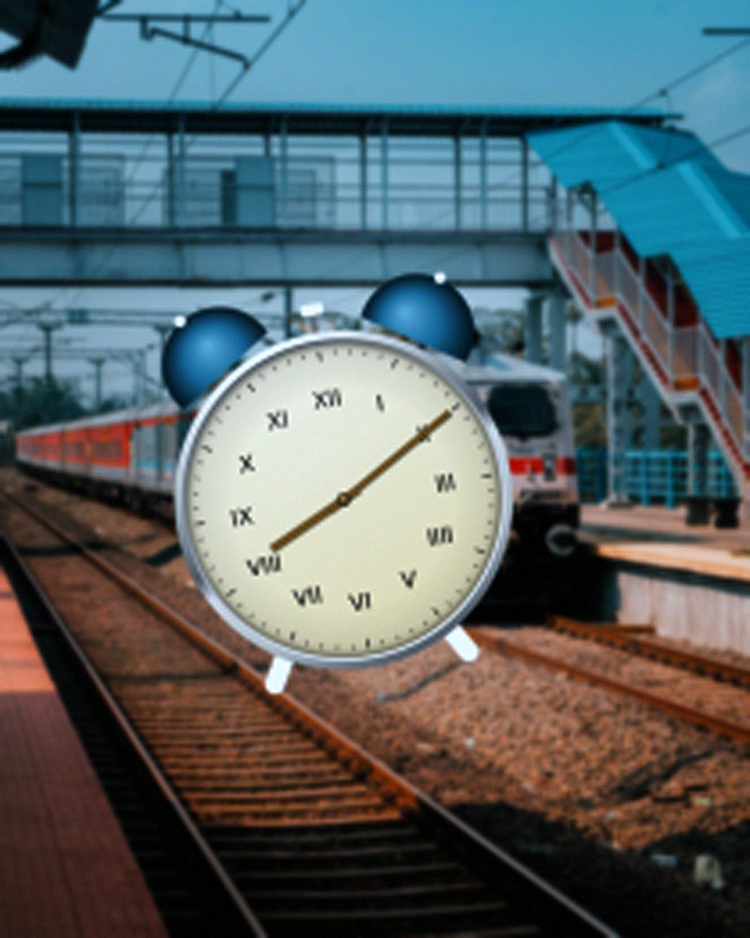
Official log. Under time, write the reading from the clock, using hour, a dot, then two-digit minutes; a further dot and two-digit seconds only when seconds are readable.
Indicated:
8.10
